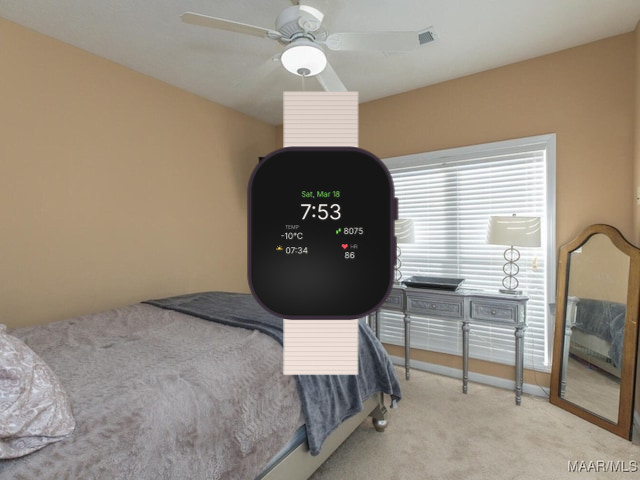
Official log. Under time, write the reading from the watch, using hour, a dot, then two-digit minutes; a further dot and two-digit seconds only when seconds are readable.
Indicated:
7.53
